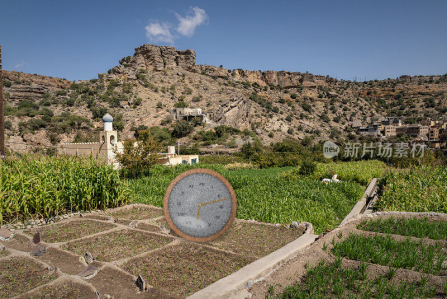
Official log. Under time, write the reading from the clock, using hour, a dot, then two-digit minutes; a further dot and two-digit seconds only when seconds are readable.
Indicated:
6.12
